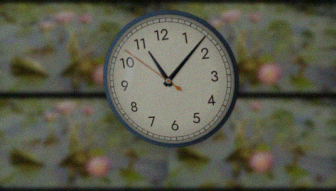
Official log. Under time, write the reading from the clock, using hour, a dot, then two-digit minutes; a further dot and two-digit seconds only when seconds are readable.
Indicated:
11.07.52
